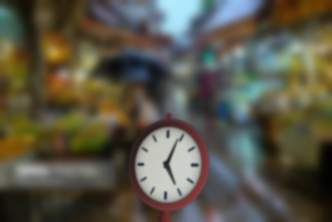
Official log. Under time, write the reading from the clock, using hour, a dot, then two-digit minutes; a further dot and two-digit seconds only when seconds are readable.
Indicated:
5.04
